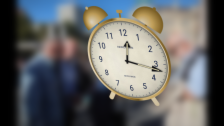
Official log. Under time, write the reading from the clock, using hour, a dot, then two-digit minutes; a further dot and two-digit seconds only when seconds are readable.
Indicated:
12.17
